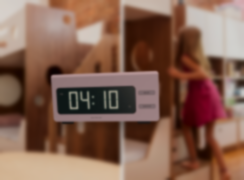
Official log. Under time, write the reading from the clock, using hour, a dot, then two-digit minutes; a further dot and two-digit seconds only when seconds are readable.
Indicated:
4.10
